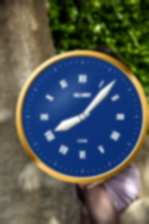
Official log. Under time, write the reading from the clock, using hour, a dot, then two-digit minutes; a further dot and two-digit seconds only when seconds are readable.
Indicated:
8.07
